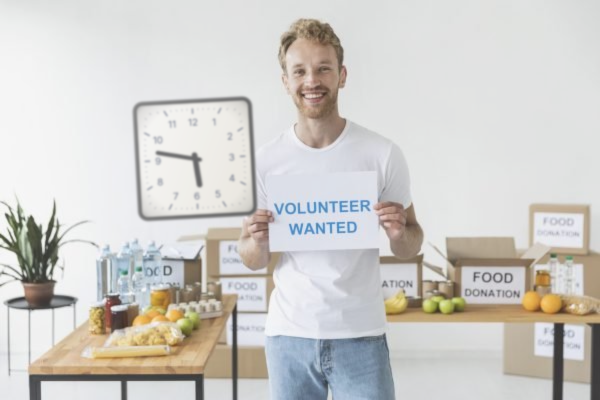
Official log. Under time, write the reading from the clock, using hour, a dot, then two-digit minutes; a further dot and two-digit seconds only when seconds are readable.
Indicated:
5.47
